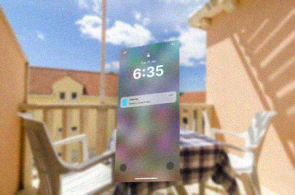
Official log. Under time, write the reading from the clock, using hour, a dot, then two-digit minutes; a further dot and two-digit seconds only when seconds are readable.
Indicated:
6.35
